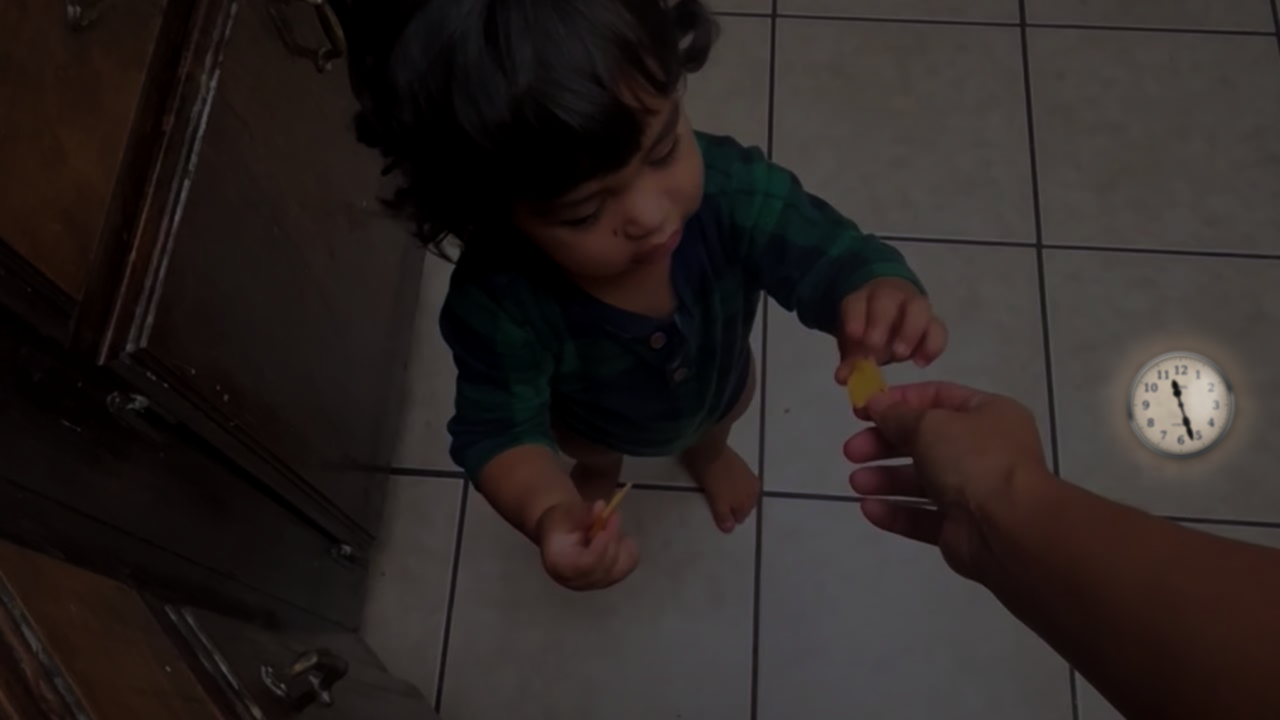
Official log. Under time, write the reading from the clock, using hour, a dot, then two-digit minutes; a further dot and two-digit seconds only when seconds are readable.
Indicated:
11.27
